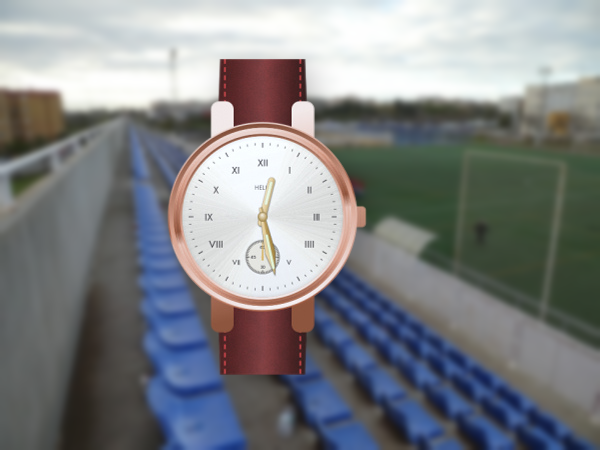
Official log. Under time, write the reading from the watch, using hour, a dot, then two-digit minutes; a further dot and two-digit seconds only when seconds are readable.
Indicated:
12.28
